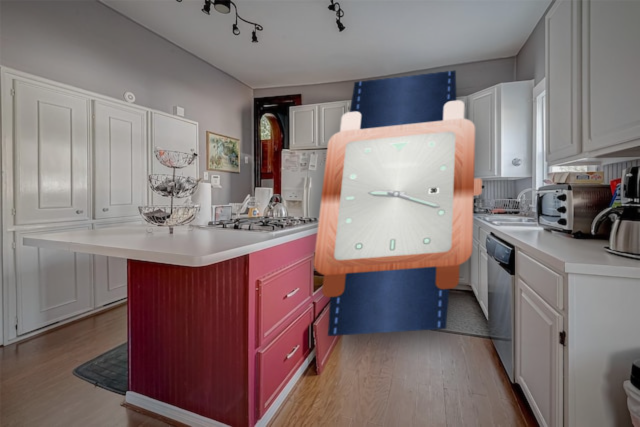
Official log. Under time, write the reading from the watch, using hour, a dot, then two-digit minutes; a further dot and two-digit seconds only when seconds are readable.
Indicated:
9.19
